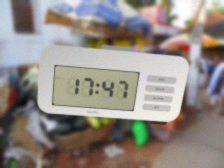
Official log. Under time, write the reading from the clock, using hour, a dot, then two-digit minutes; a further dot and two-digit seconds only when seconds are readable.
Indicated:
17.47
